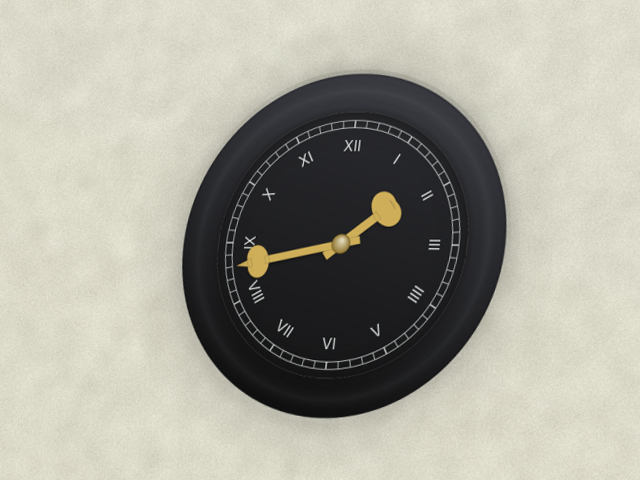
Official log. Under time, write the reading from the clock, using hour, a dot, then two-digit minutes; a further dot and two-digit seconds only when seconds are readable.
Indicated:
1.43
